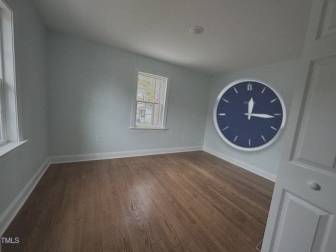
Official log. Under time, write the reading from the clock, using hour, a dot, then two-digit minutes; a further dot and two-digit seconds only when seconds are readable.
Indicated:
12.16
